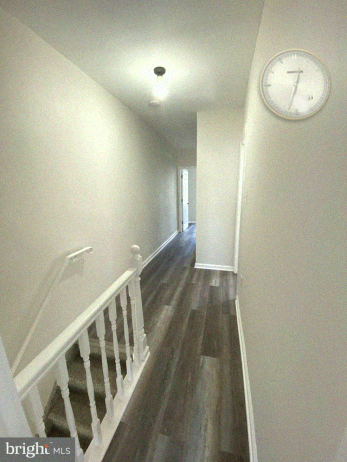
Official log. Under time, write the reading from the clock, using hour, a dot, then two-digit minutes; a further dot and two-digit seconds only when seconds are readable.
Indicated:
12.33
